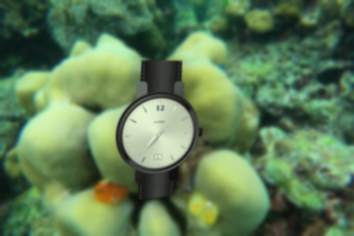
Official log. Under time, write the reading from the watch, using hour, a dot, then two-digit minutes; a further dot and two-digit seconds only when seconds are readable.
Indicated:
7.37
